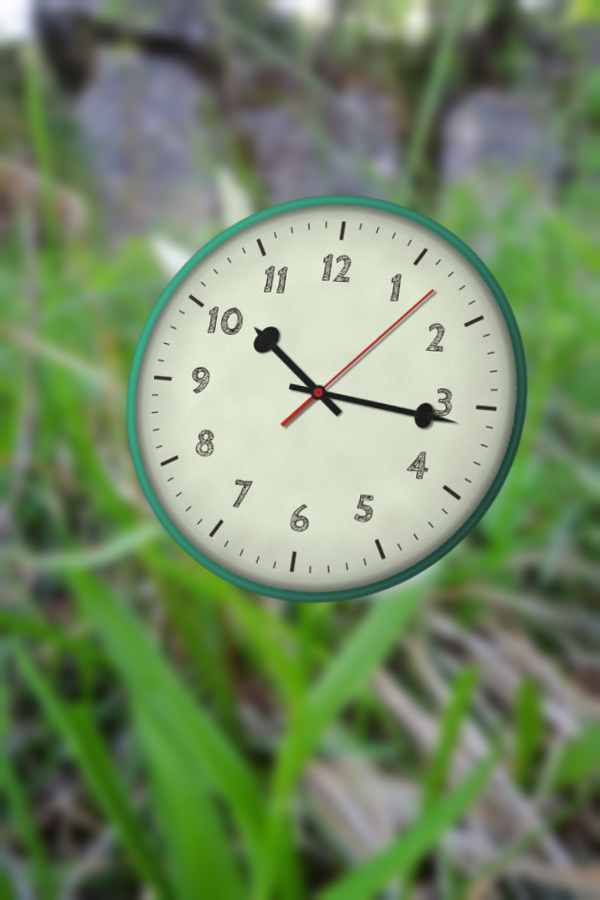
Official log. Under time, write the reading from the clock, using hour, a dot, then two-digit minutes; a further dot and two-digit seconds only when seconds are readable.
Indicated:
10.16.07
